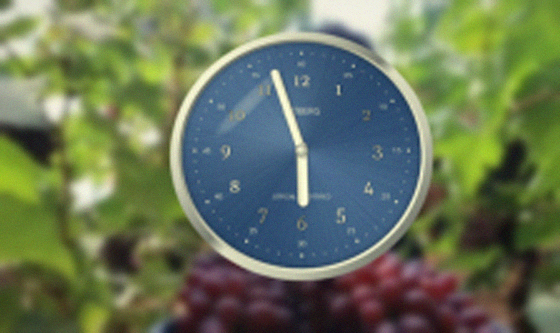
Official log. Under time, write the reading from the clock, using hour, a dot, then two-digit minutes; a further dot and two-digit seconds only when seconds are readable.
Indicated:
5.57
